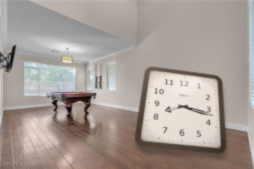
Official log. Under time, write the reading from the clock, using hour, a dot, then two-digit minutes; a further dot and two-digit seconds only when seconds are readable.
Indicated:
8.17
